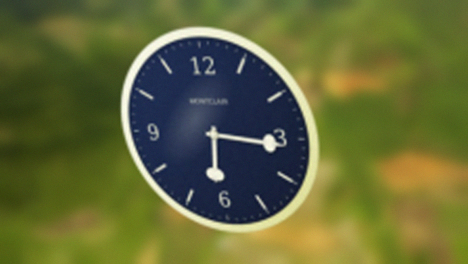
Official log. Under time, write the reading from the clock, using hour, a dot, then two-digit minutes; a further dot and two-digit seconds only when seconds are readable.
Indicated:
6.16
